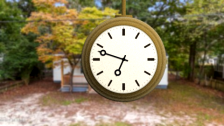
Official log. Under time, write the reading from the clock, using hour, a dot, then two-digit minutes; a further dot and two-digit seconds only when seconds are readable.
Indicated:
6.48
